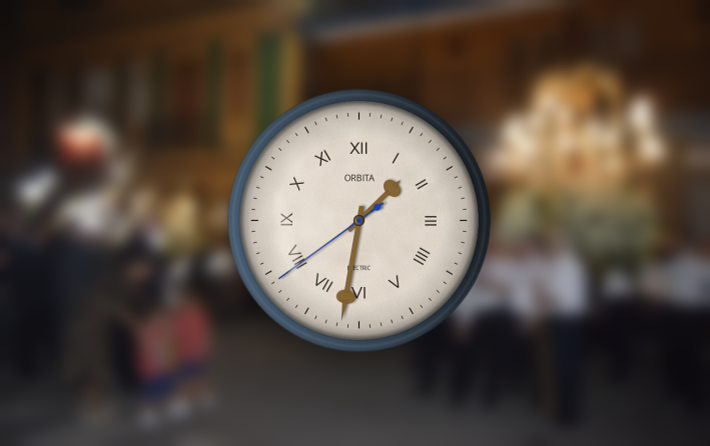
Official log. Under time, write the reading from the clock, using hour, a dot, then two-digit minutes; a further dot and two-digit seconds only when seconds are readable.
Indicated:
1.31.39
